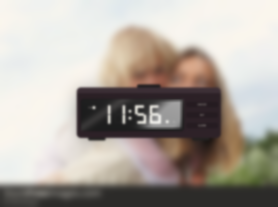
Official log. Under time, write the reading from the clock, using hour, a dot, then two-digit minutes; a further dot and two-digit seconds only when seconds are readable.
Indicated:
11.56
